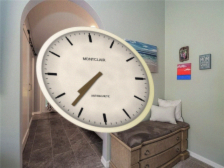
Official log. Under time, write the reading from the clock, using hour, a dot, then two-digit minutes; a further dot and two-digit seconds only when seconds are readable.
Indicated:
7.37
